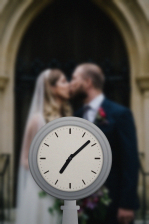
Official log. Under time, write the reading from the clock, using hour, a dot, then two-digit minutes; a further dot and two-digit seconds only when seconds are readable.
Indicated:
7.08
